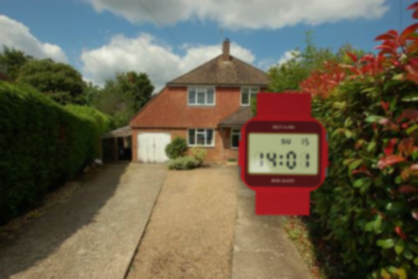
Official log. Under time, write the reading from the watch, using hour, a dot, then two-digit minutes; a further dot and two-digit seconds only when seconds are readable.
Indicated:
14.01
